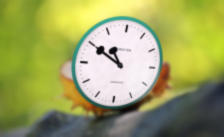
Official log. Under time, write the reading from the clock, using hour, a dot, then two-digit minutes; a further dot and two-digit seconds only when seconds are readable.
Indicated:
10.50
